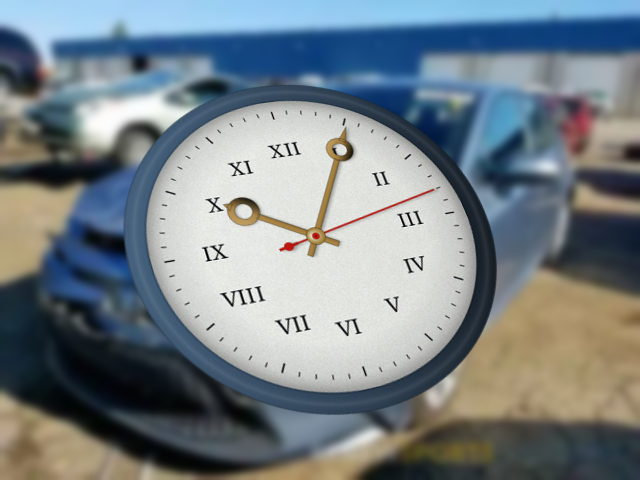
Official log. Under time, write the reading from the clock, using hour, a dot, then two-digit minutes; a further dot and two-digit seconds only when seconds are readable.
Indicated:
10.05.13
